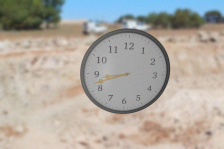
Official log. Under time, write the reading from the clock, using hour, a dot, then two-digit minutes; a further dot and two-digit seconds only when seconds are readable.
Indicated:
8.42
